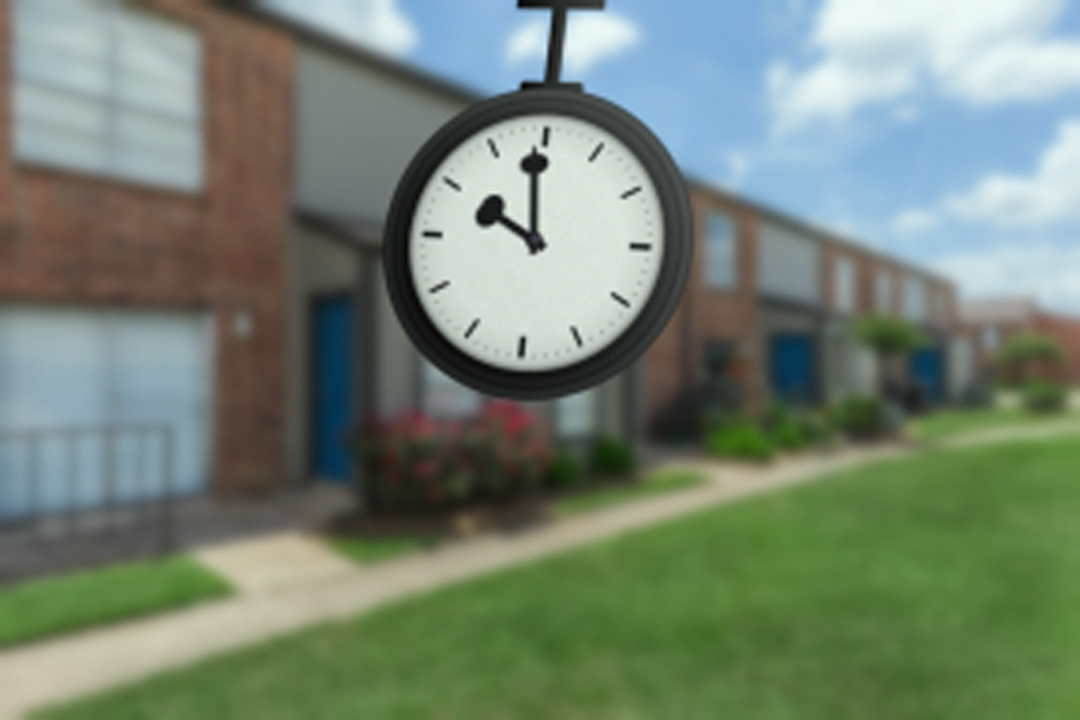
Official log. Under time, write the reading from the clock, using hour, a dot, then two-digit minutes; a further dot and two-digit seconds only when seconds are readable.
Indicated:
9.59
